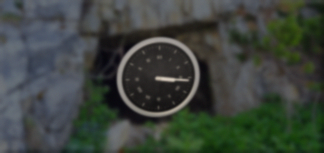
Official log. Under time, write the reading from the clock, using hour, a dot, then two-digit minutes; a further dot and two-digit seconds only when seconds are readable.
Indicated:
3.16
